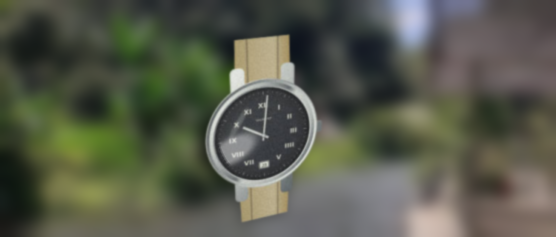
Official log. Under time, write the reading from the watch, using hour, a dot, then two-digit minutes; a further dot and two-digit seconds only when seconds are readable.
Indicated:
10.01
